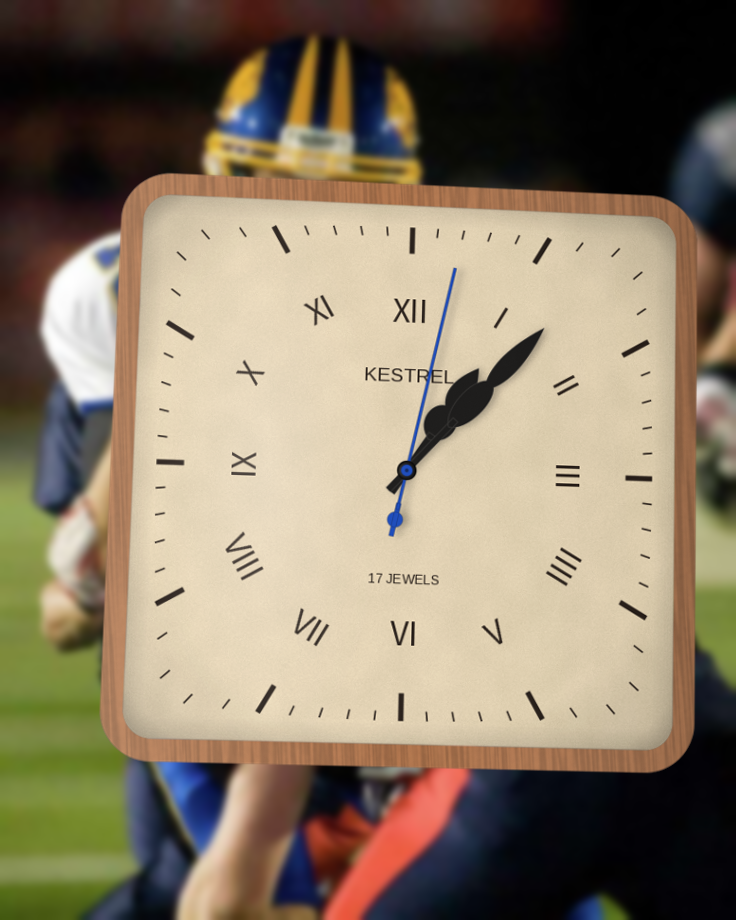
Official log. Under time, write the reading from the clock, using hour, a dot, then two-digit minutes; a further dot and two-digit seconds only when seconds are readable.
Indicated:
1.07.02
